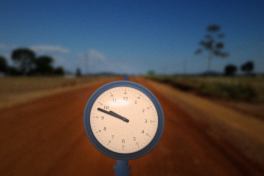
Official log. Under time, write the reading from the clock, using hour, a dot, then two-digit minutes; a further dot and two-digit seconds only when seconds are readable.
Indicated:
9.48
